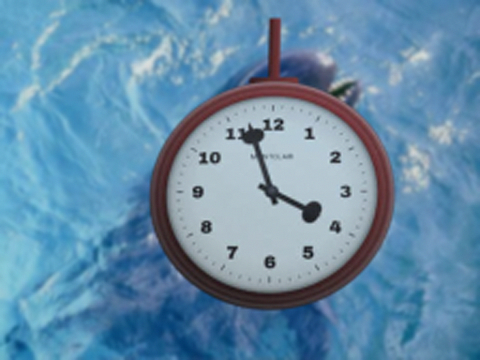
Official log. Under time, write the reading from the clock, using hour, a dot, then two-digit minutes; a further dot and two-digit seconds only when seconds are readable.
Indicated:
3.57
